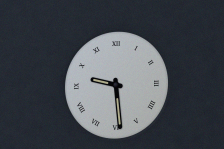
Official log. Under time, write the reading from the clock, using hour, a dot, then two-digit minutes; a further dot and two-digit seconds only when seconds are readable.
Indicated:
9.29
